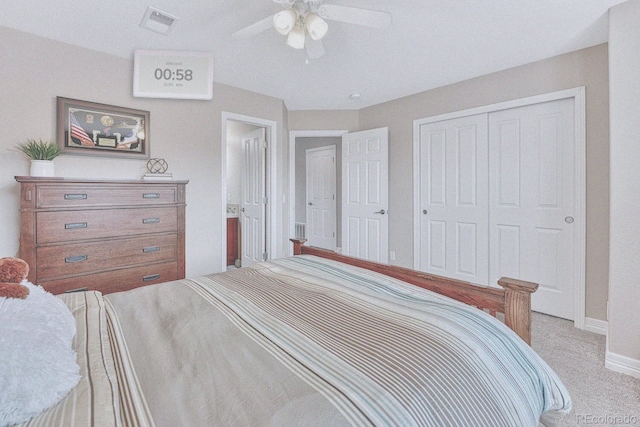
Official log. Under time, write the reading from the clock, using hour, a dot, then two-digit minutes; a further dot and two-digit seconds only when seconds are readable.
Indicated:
0.58
